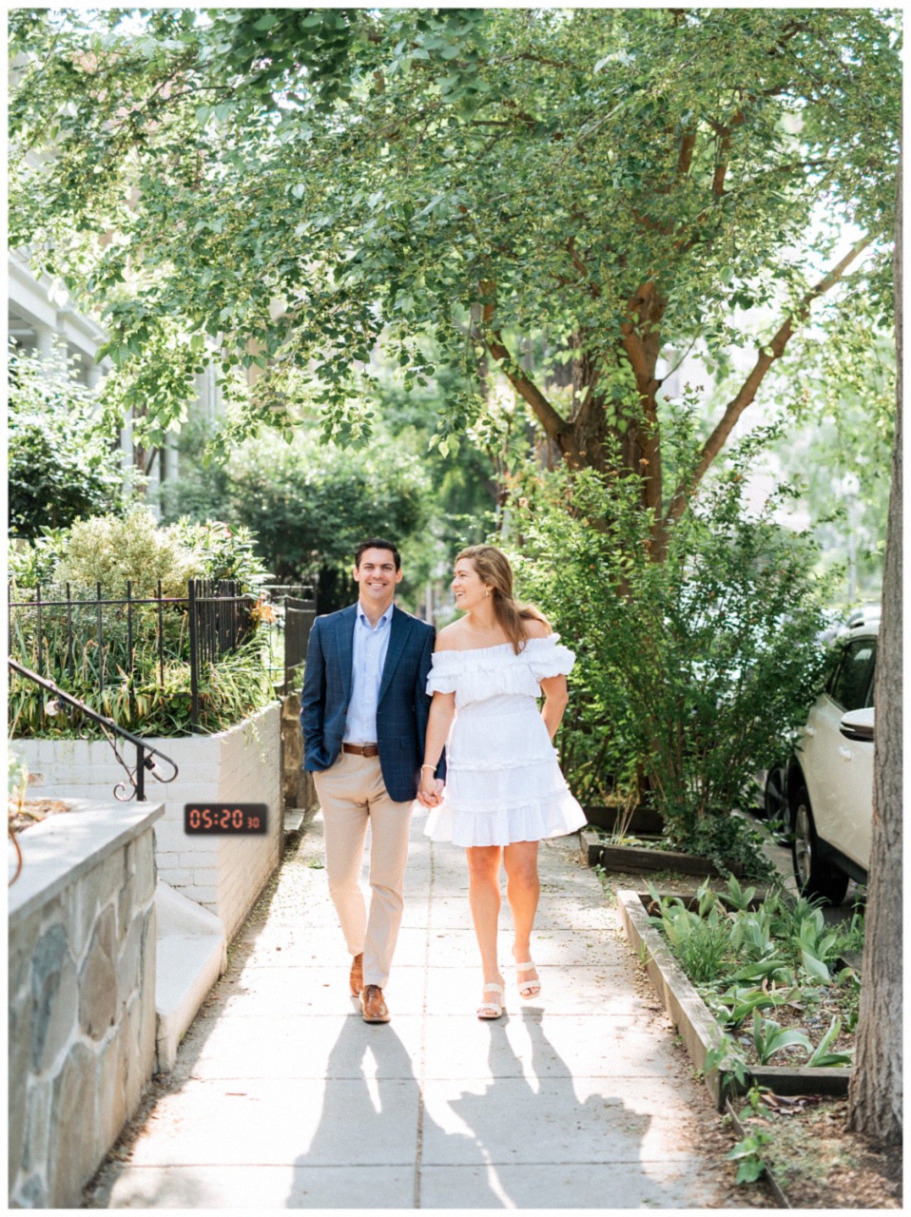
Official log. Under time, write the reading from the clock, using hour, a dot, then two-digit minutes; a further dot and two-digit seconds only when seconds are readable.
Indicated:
5.20
